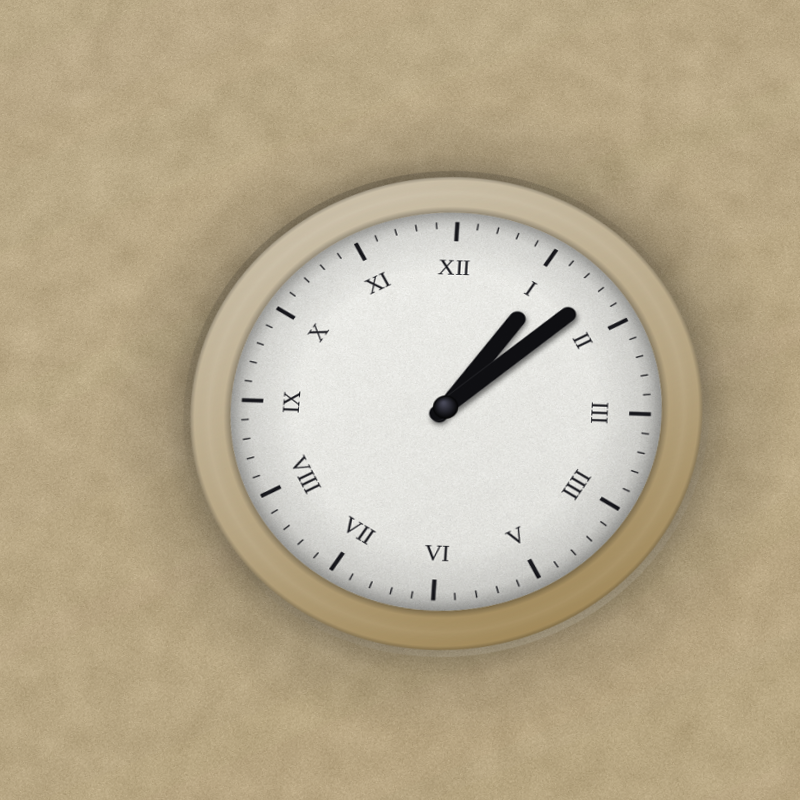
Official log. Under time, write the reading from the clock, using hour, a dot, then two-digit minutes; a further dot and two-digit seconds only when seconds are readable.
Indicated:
1.08
